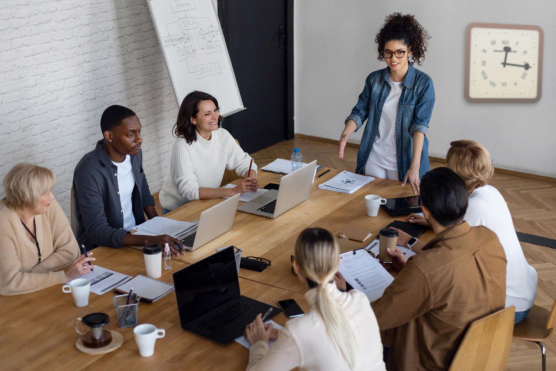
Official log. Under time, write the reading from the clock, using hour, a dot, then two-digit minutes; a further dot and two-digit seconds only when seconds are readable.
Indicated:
12.16
